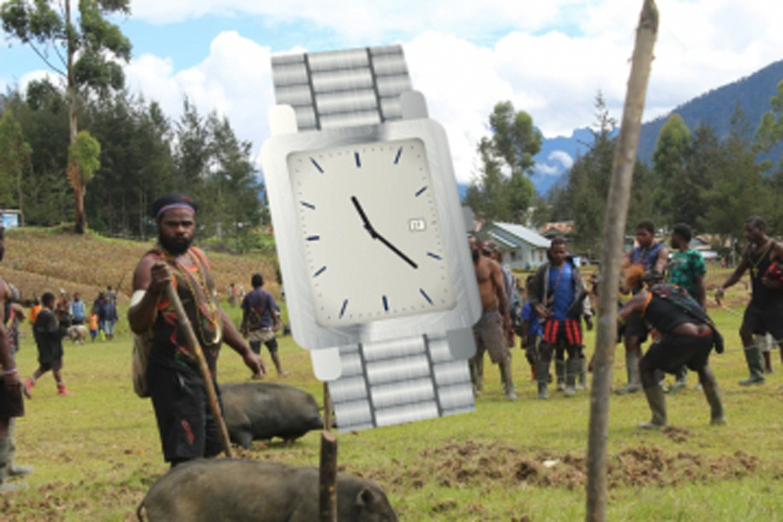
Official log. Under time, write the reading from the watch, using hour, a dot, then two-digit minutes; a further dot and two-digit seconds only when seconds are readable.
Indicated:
11.23
